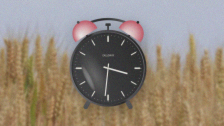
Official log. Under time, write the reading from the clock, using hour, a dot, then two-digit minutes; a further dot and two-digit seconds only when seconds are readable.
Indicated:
3.31
